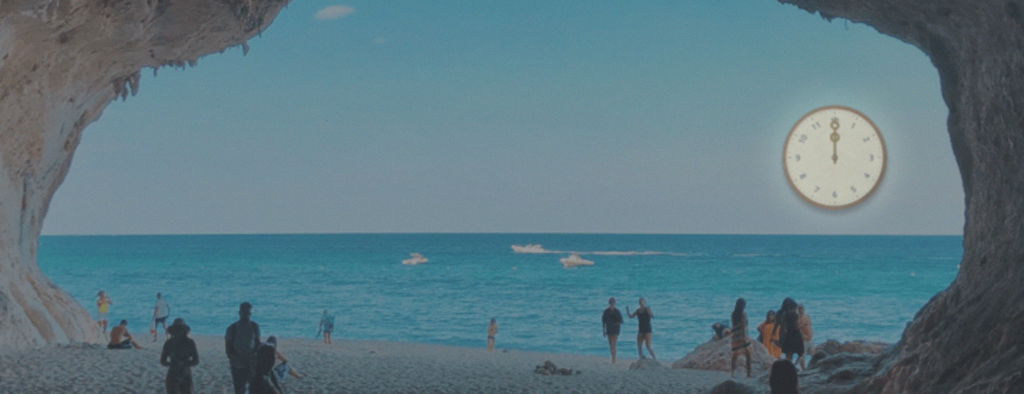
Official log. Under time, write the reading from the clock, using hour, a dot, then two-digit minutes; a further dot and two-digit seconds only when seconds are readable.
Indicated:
12.00
